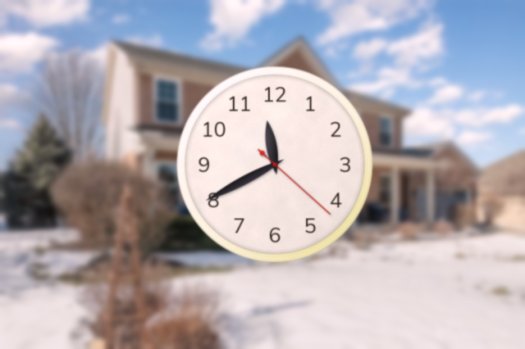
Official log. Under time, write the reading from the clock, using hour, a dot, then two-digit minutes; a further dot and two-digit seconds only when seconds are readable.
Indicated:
11.40.22
